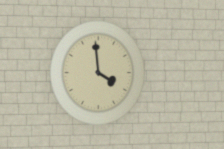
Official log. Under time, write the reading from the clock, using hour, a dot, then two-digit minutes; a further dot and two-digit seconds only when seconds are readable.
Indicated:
3.59
